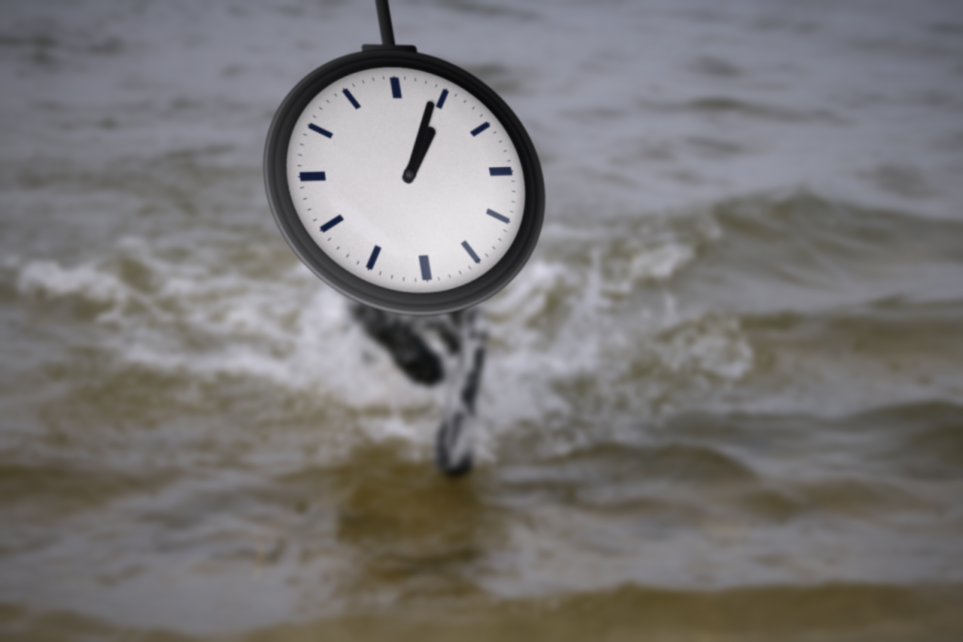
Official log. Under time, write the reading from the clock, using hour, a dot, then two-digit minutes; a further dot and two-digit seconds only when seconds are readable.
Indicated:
1.04
